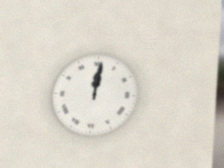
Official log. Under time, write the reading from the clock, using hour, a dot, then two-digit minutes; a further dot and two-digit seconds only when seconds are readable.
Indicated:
12.01
